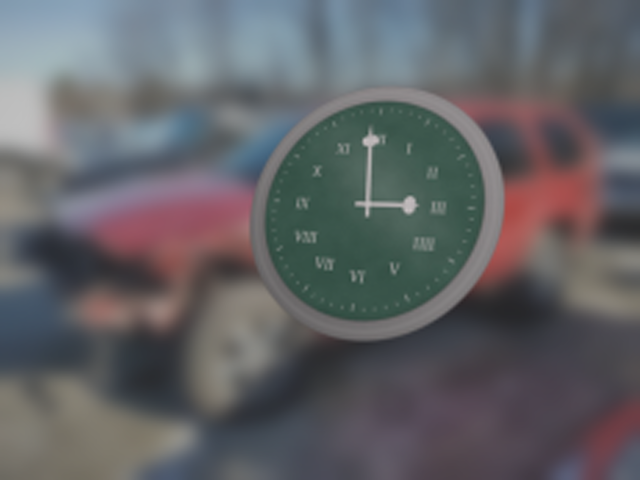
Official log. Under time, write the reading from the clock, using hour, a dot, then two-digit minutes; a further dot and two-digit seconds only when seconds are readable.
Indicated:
2.59
